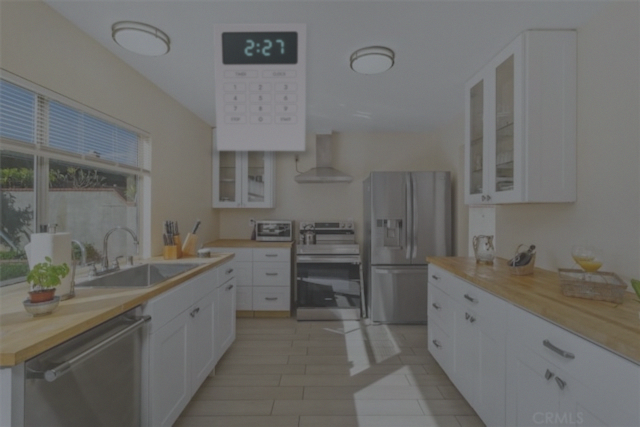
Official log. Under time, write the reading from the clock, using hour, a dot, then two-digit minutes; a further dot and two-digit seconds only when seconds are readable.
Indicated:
2.27
